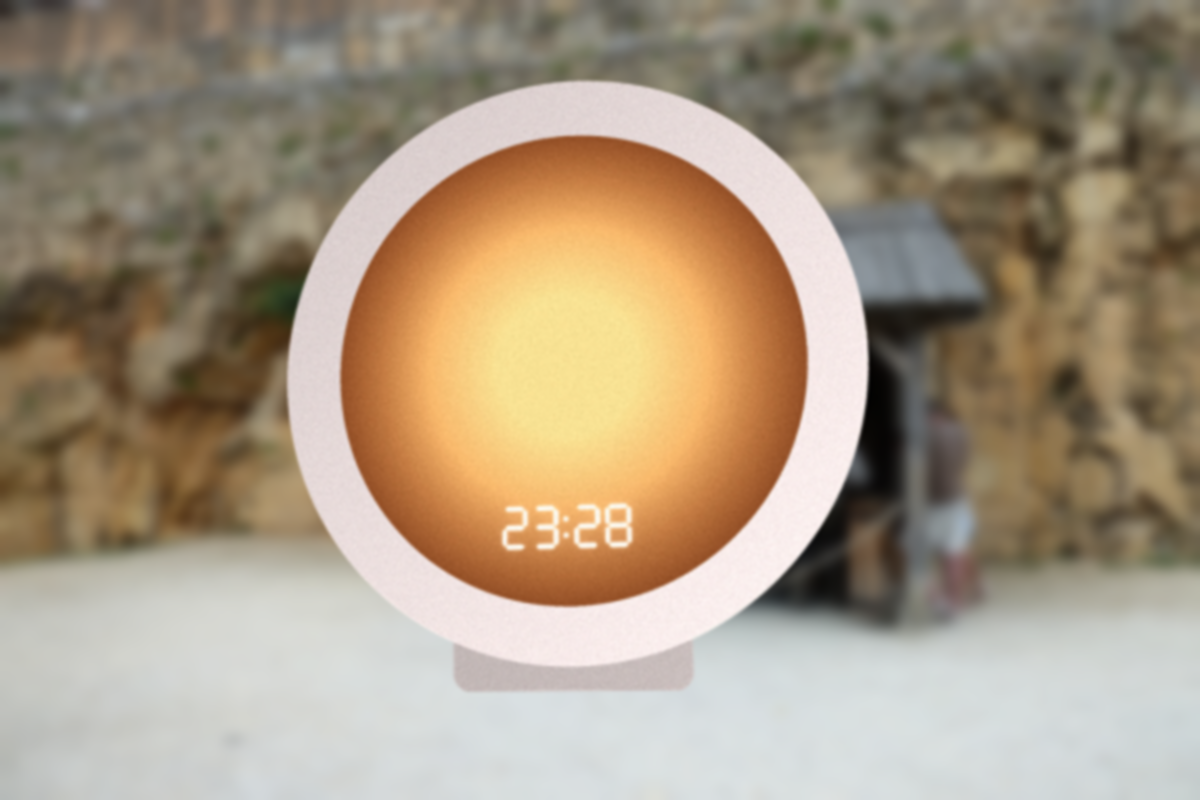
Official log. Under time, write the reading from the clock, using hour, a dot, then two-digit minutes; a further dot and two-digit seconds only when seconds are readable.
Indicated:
23.28
